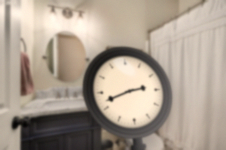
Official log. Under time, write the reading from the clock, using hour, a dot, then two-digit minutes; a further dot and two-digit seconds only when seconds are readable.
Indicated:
2.42
